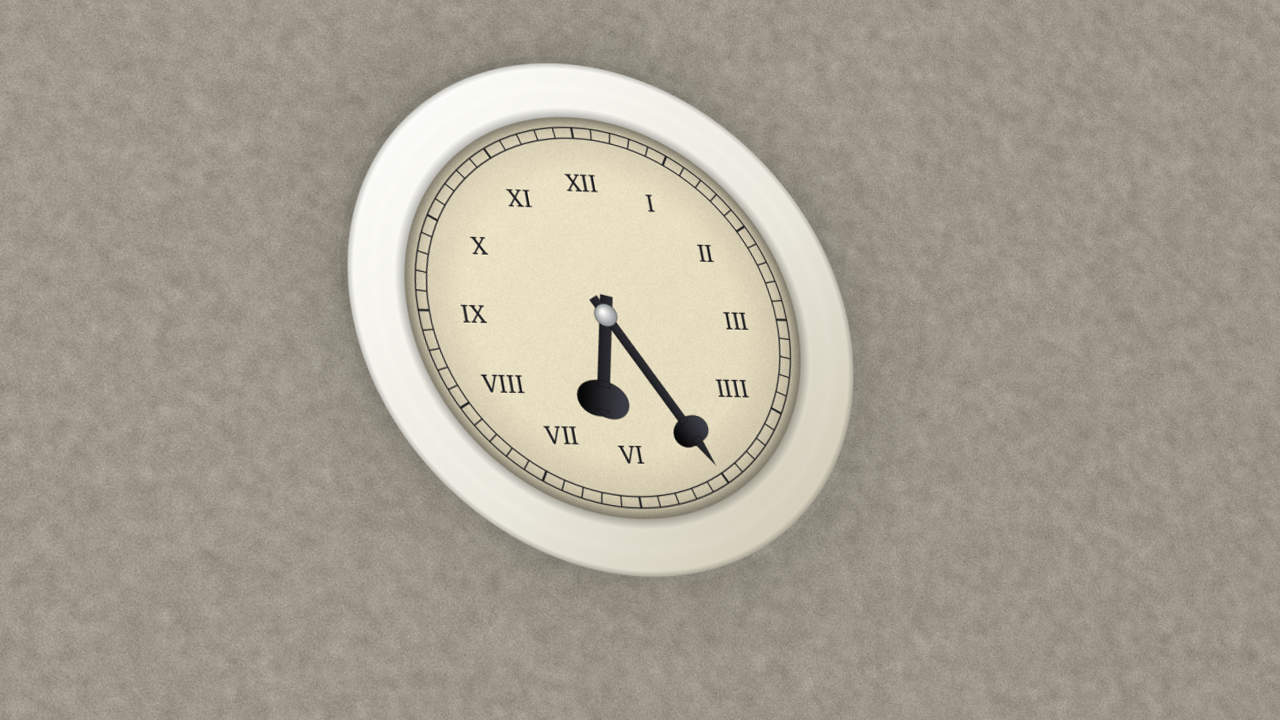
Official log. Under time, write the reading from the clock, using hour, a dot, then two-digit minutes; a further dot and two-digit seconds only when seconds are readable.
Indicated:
6.25
